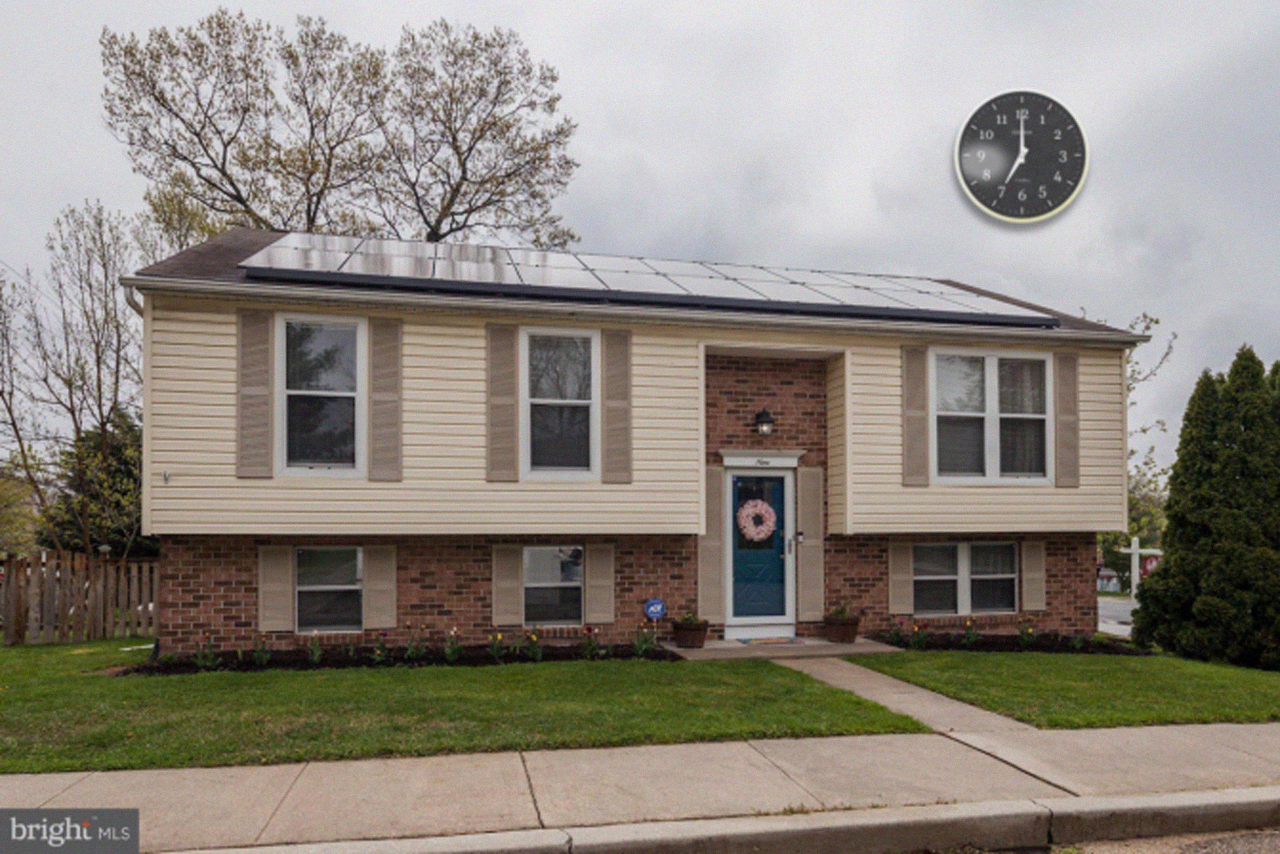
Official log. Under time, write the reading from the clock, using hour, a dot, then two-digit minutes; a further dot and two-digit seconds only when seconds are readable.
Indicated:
7.00
